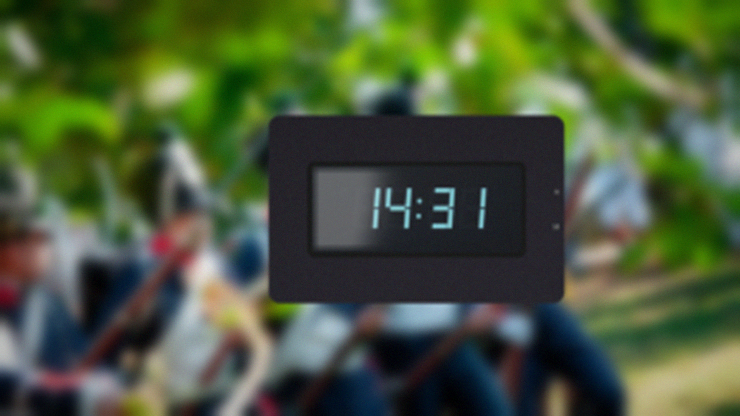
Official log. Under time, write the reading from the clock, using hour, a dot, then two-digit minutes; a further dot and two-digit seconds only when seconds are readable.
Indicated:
14.31
